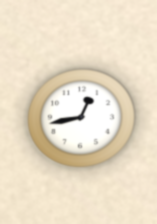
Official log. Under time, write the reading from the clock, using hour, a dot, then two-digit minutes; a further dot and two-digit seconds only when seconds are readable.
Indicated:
12.43
